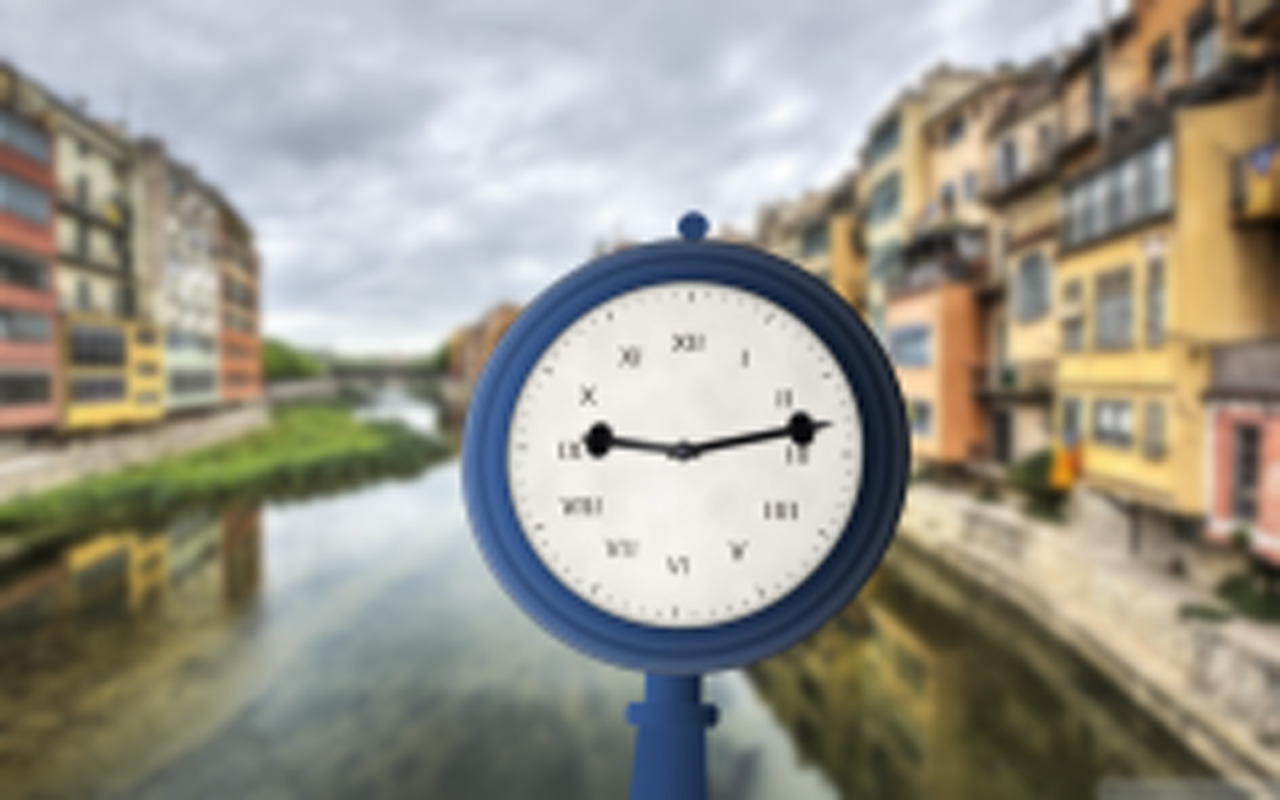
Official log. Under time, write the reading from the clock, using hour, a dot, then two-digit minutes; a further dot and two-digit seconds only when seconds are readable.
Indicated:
9.13
